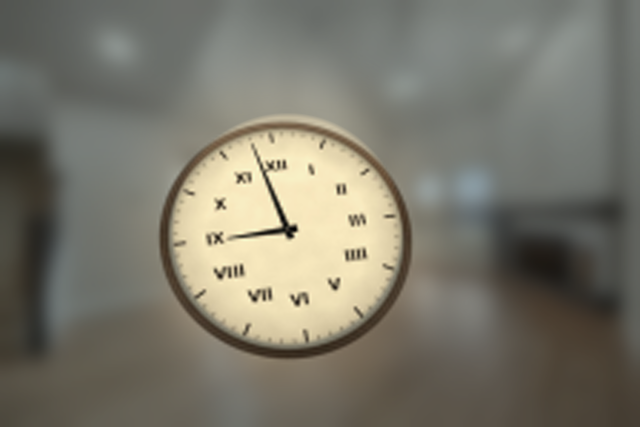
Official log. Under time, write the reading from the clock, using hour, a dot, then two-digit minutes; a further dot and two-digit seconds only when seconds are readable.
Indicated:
8.58
